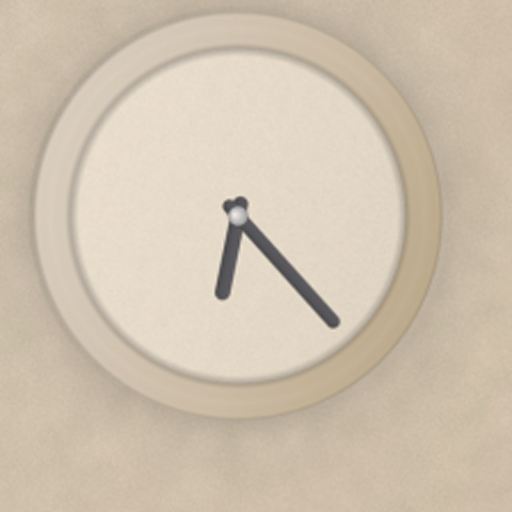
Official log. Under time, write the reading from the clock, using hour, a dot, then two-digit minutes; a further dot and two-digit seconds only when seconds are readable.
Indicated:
6.23
